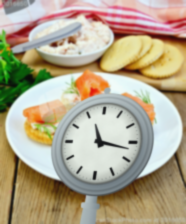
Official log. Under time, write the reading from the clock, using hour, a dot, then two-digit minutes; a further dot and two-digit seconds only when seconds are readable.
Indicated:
11.17
